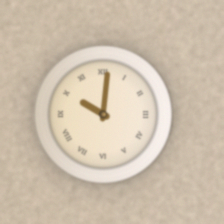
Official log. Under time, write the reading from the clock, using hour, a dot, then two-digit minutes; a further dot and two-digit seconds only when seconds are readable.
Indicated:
10.01
